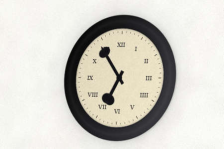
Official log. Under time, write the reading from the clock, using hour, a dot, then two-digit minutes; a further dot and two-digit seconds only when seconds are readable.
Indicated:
6.54
